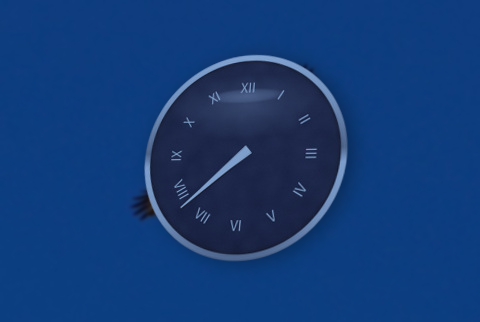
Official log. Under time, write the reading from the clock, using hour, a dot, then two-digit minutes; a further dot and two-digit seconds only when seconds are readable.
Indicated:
7.38
